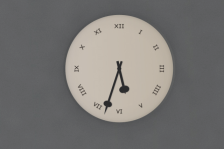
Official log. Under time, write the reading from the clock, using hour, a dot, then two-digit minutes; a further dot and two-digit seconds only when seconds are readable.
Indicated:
5.33
